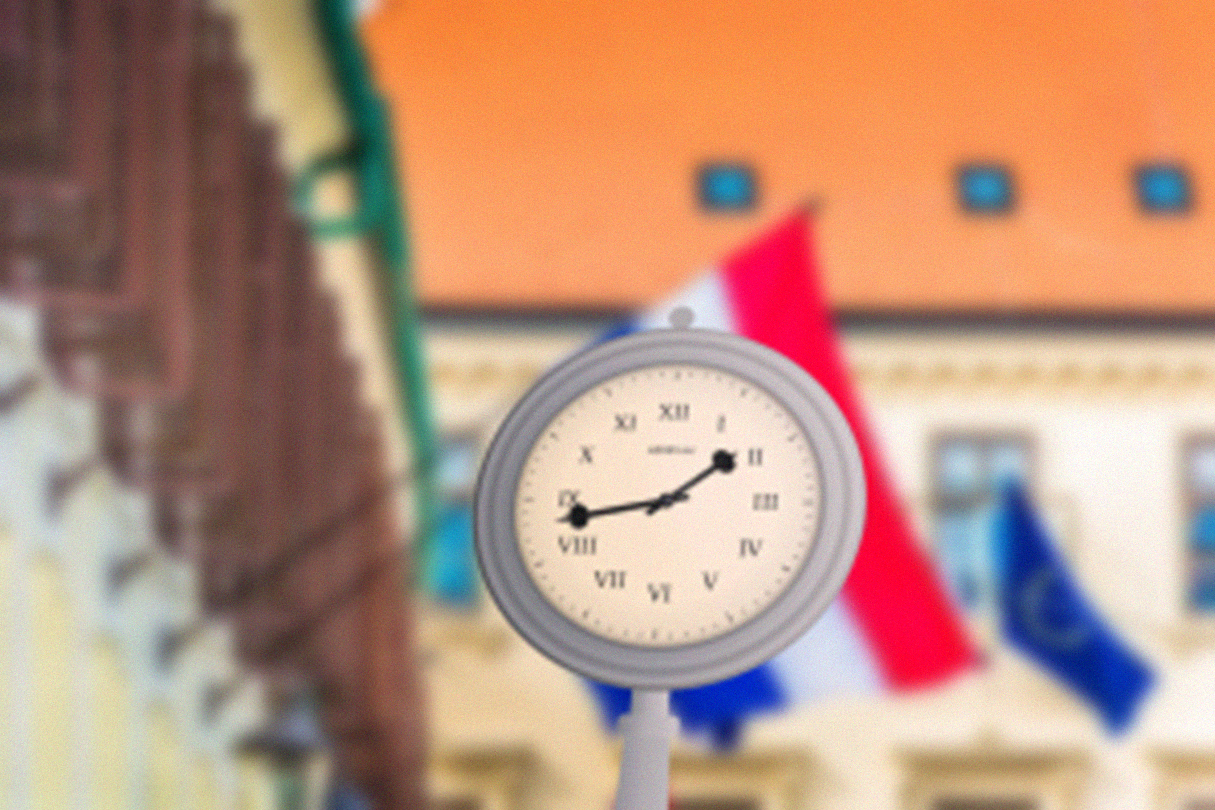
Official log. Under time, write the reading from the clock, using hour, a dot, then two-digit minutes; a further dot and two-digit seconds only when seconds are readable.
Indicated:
1.43
